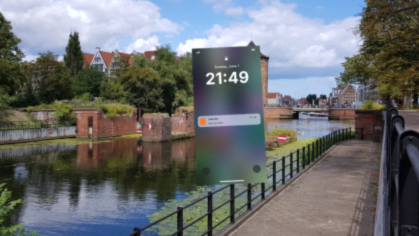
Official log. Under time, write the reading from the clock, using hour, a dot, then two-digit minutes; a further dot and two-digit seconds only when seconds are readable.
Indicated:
21.49
